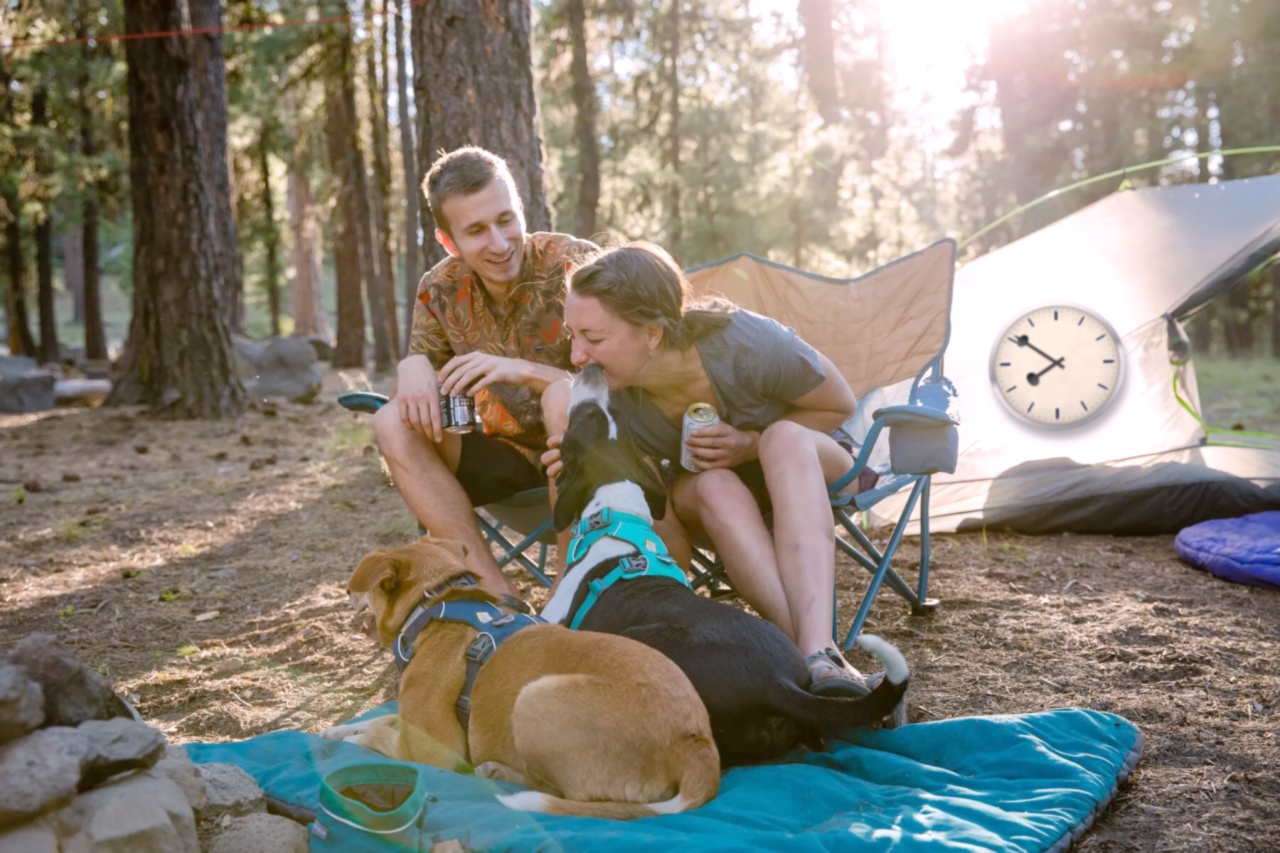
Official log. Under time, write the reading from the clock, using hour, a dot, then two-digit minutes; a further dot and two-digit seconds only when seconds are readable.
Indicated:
7.51
